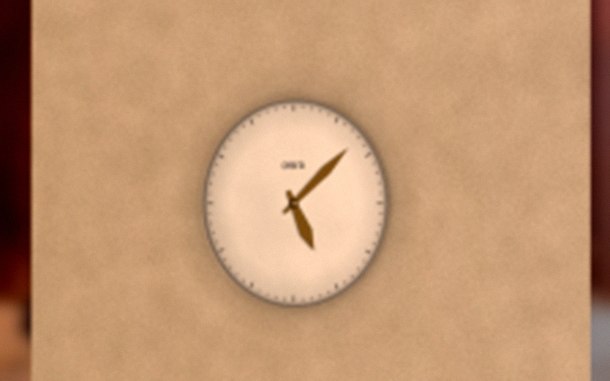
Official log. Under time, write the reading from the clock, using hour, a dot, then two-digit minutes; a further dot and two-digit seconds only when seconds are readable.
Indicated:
5.08
